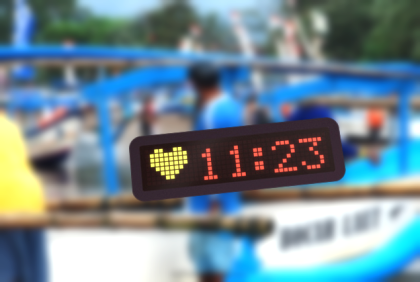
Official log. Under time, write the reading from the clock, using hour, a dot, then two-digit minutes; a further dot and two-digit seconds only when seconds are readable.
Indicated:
11.23
